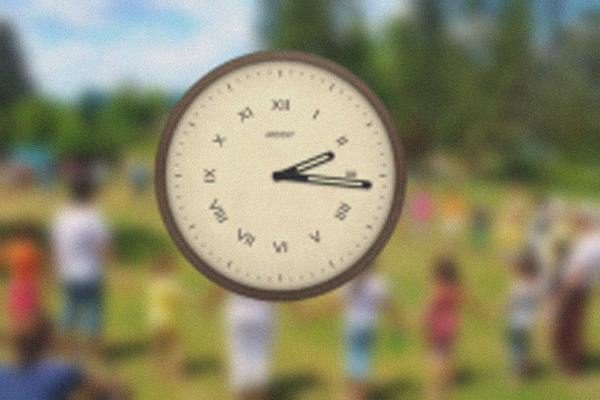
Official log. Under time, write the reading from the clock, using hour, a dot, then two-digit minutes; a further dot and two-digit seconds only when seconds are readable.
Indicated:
2.16
